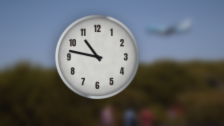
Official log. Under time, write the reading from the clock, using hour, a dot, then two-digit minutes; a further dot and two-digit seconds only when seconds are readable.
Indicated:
10.47
